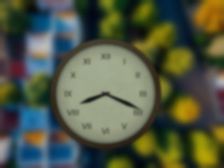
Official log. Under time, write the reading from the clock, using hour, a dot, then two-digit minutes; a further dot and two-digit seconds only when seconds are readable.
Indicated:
8.19
